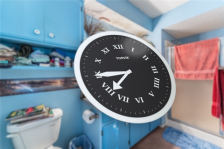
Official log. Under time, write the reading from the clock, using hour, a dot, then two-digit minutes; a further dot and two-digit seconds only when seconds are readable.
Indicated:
7.45
